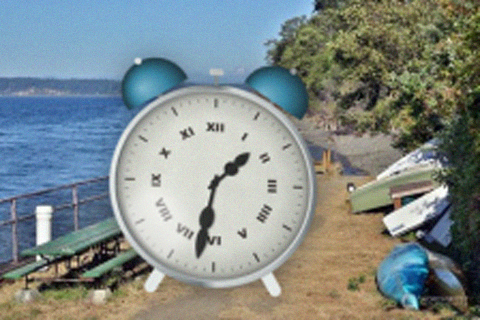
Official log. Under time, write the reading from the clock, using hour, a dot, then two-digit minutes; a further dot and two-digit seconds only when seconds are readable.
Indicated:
1.32
